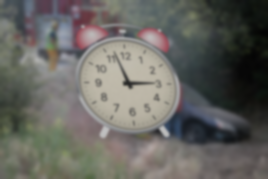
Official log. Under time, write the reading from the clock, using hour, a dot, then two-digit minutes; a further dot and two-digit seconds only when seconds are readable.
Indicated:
2.57
